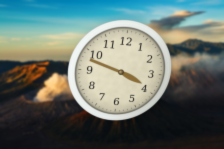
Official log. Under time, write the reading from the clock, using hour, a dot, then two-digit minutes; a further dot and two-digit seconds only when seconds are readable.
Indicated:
3.48
